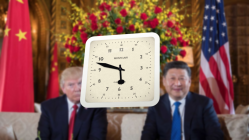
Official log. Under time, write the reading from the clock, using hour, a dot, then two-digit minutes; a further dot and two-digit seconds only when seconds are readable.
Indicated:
5.48
